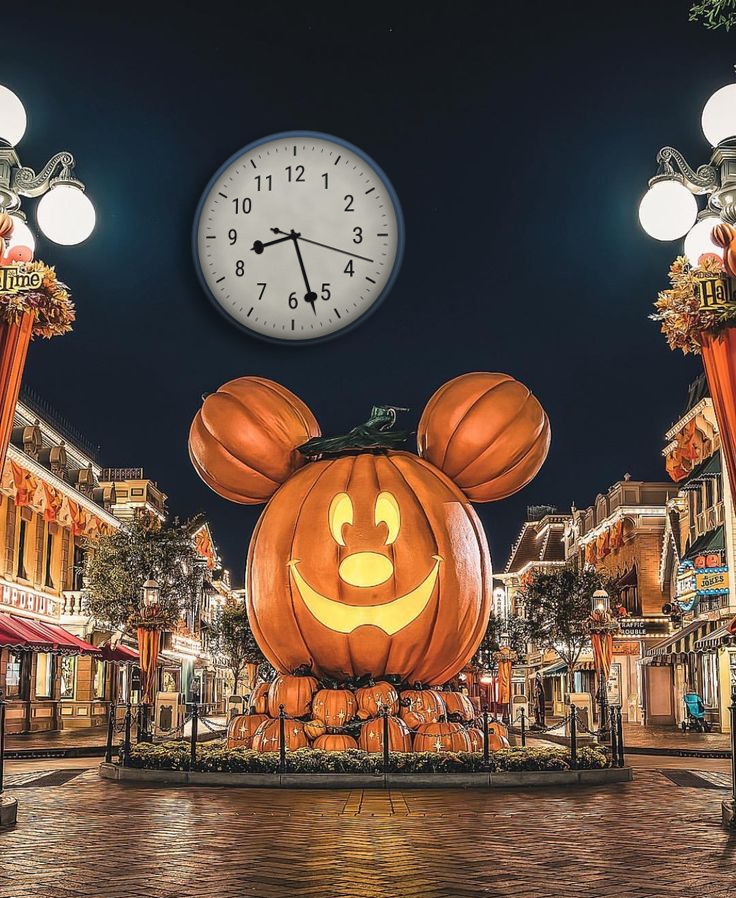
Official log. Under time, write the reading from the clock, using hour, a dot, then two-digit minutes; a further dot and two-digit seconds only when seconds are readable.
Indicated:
8.27.18
